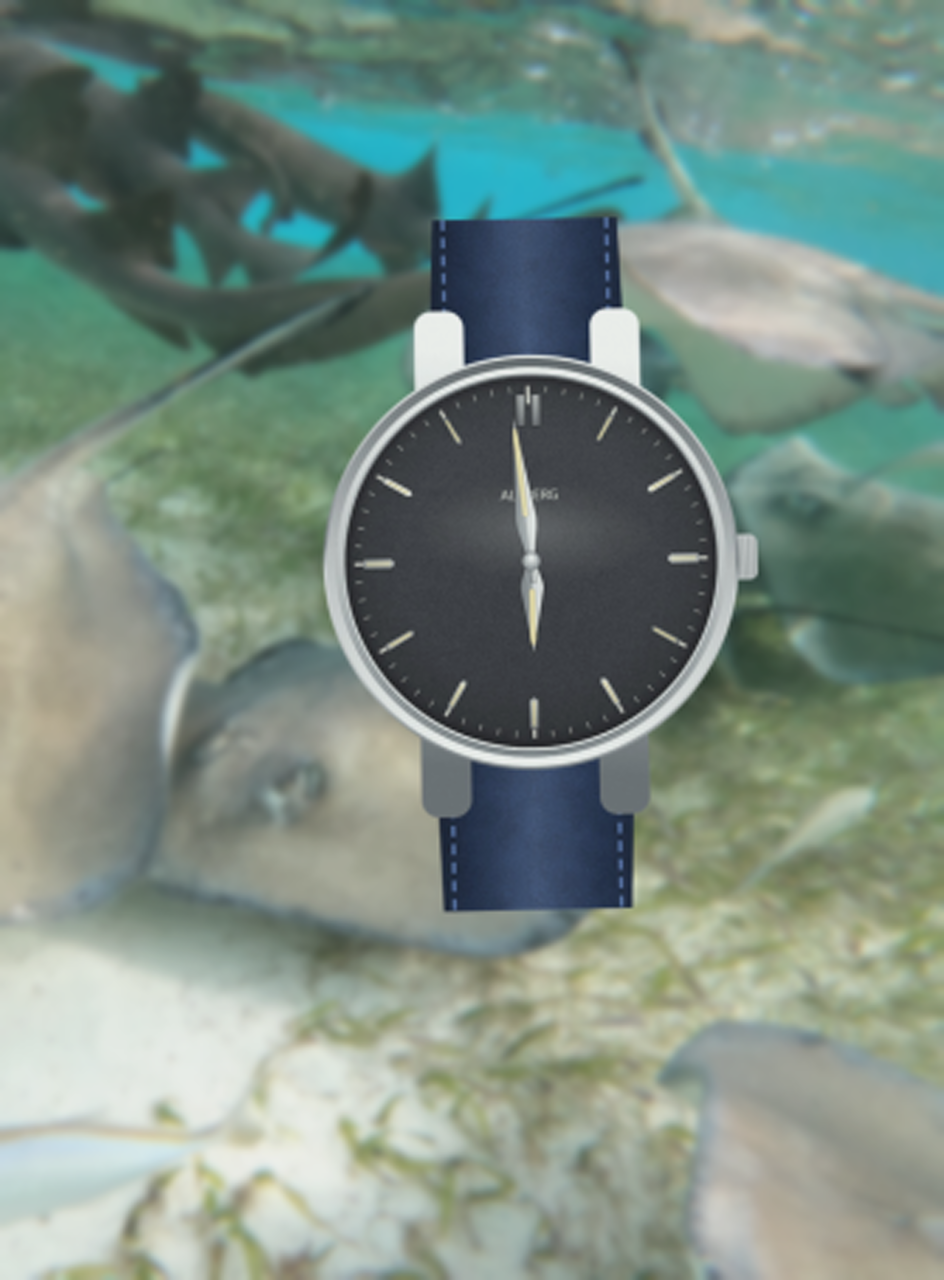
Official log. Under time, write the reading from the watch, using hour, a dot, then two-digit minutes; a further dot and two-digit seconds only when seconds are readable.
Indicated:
5.59
